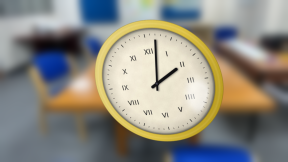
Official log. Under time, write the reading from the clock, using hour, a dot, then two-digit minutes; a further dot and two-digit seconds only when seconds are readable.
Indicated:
2.02
